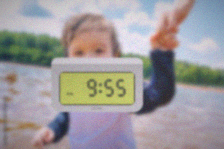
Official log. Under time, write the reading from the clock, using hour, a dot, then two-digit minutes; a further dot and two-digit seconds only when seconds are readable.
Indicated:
9.55
